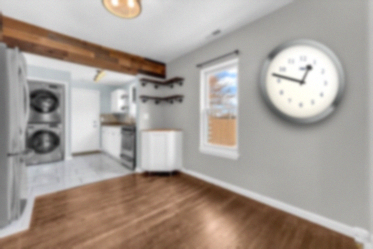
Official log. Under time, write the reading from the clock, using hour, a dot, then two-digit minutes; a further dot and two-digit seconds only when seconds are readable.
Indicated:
12.47
